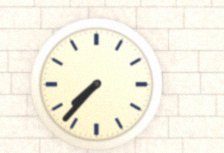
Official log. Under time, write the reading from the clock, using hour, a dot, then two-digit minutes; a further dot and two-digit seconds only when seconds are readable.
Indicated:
7.37
